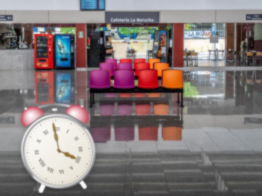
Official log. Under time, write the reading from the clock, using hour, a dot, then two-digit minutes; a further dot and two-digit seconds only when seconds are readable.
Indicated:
3.59
